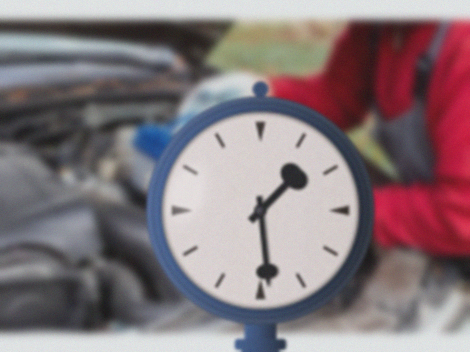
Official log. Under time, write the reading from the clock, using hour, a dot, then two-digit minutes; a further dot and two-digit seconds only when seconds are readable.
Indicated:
1.29
